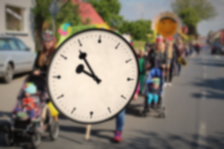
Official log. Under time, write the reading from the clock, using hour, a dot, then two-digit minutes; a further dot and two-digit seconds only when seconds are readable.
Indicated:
9.54
